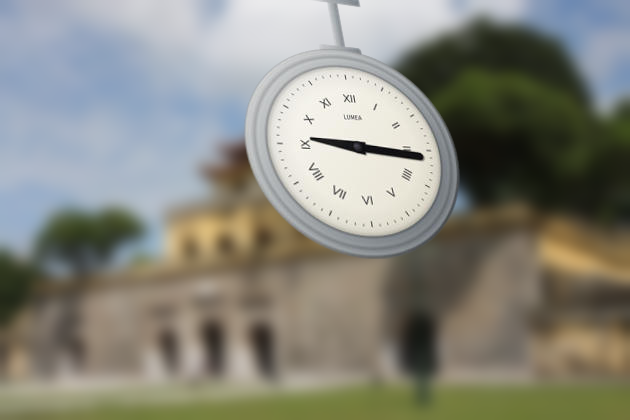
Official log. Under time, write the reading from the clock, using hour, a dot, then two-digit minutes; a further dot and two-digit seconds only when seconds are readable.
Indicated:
9.16
